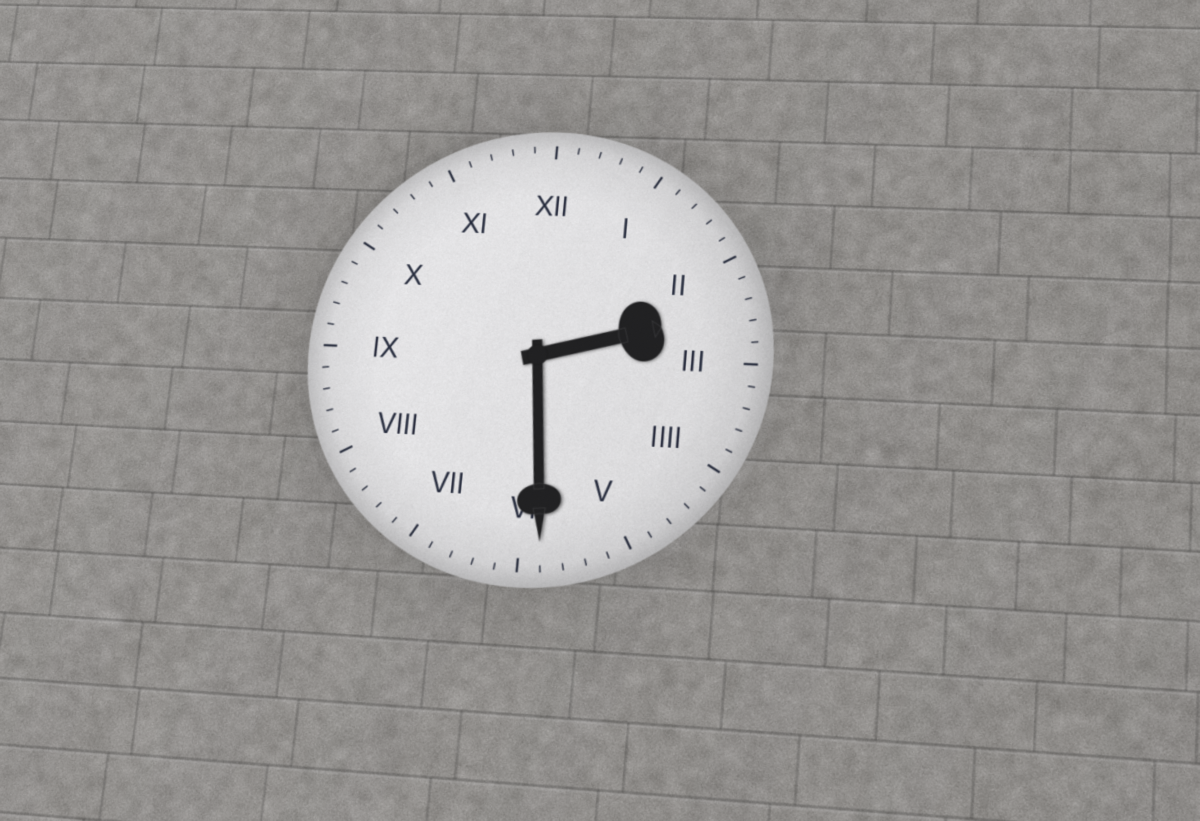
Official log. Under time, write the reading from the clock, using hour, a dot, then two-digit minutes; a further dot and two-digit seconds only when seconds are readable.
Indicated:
2.29
